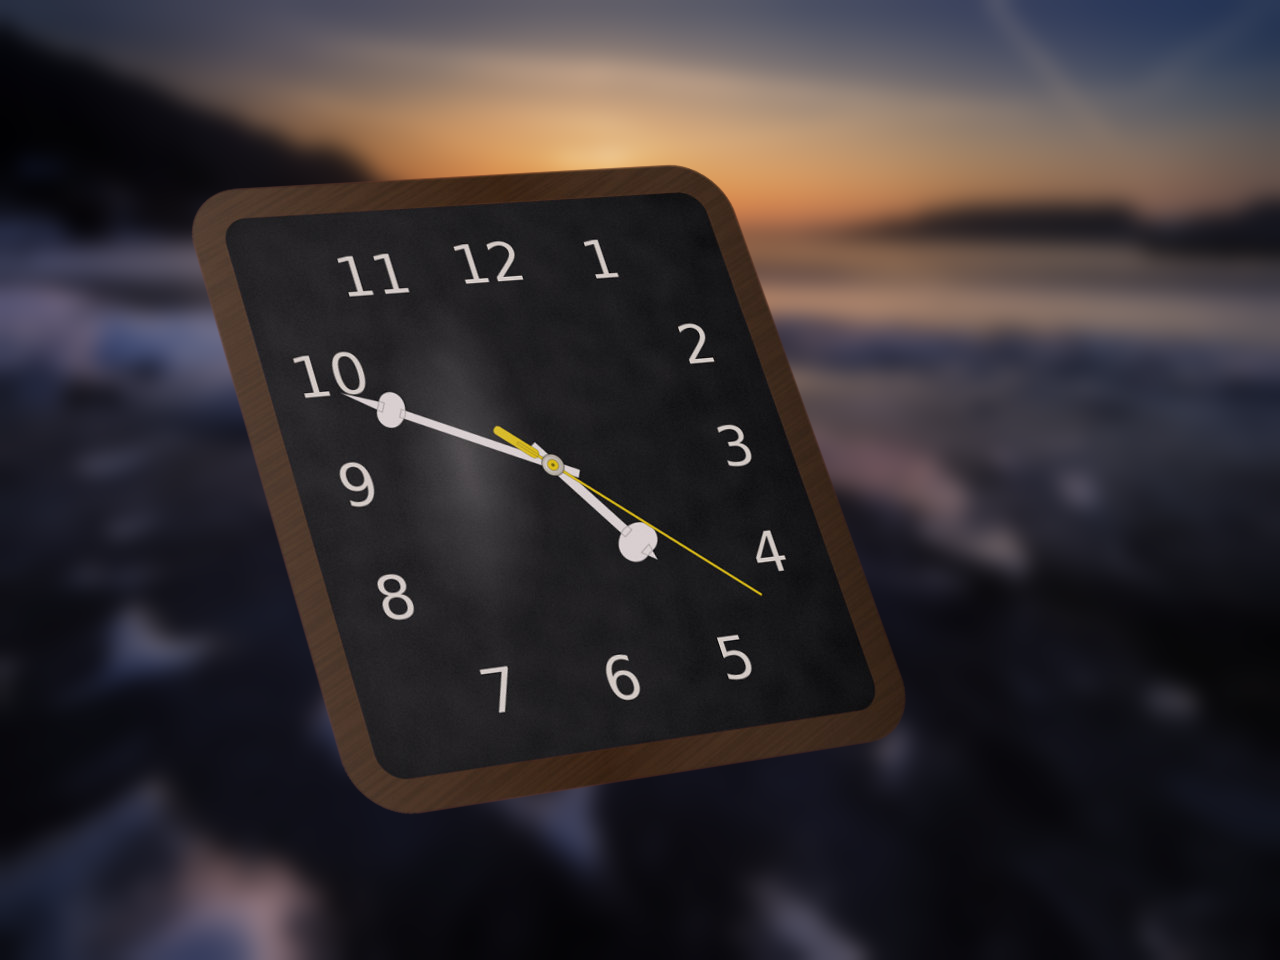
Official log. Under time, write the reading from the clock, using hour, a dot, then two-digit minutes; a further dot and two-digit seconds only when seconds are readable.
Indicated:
4.49.22
